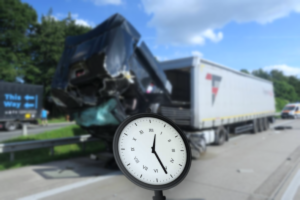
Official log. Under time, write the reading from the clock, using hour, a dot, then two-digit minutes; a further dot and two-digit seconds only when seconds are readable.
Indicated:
12.26
